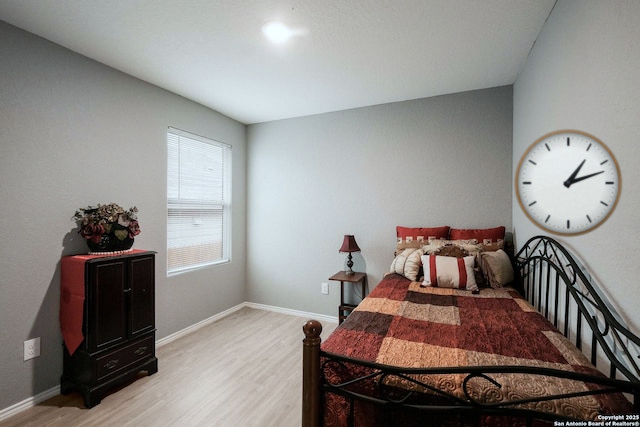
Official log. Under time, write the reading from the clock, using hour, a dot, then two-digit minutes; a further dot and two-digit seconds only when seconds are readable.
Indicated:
1.12
